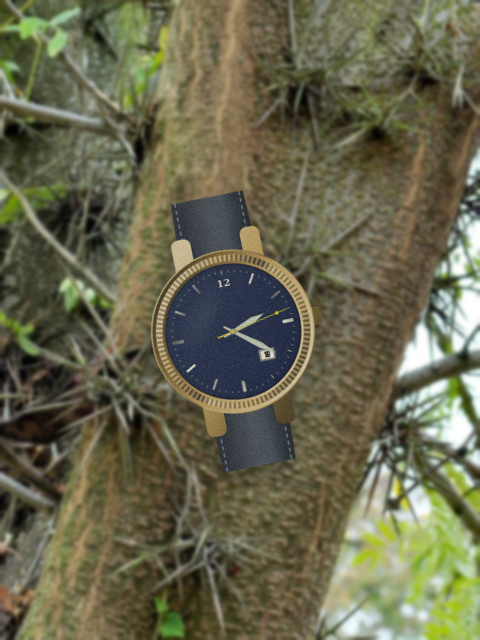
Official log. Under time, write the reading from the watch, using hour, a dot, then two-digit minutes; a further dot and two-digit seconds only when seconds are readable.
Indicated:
2.21.13
